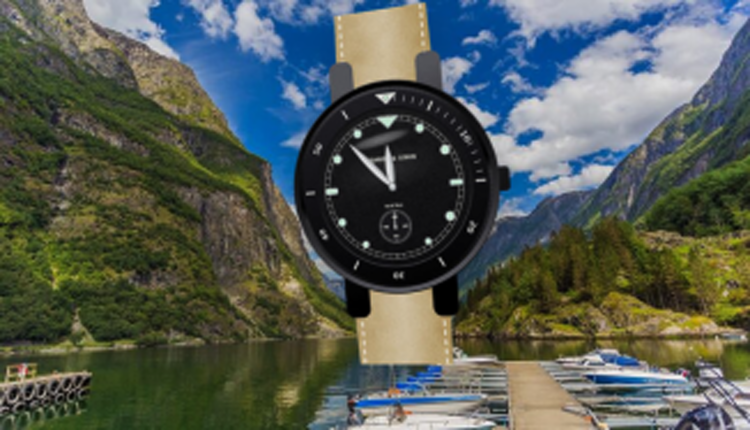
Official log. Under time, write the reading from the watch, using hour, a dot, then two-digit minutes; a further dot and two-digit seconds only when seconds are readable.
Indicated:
11.53
